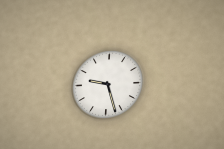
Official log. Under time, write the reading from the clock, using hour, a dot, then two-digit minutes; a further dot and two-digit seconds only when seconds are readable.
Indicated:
9.27
